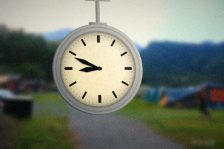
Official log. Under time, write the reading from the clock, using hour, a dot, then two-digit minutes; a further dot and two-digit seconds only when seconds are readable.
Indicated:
8.49
